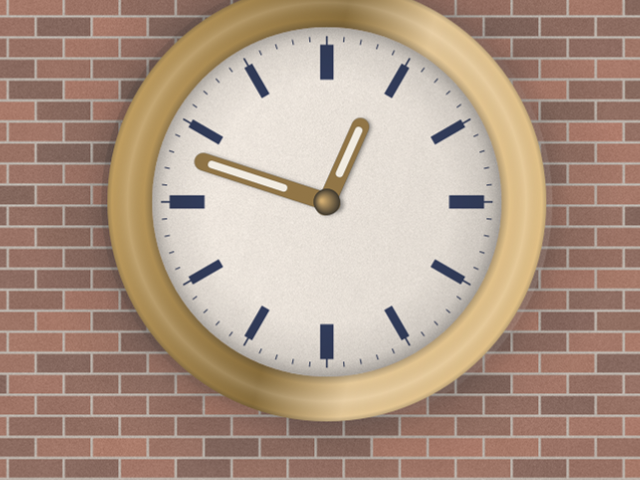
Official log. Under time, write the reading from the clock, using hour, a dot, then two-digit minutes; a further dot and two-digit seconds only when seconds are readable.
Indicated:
12.48
